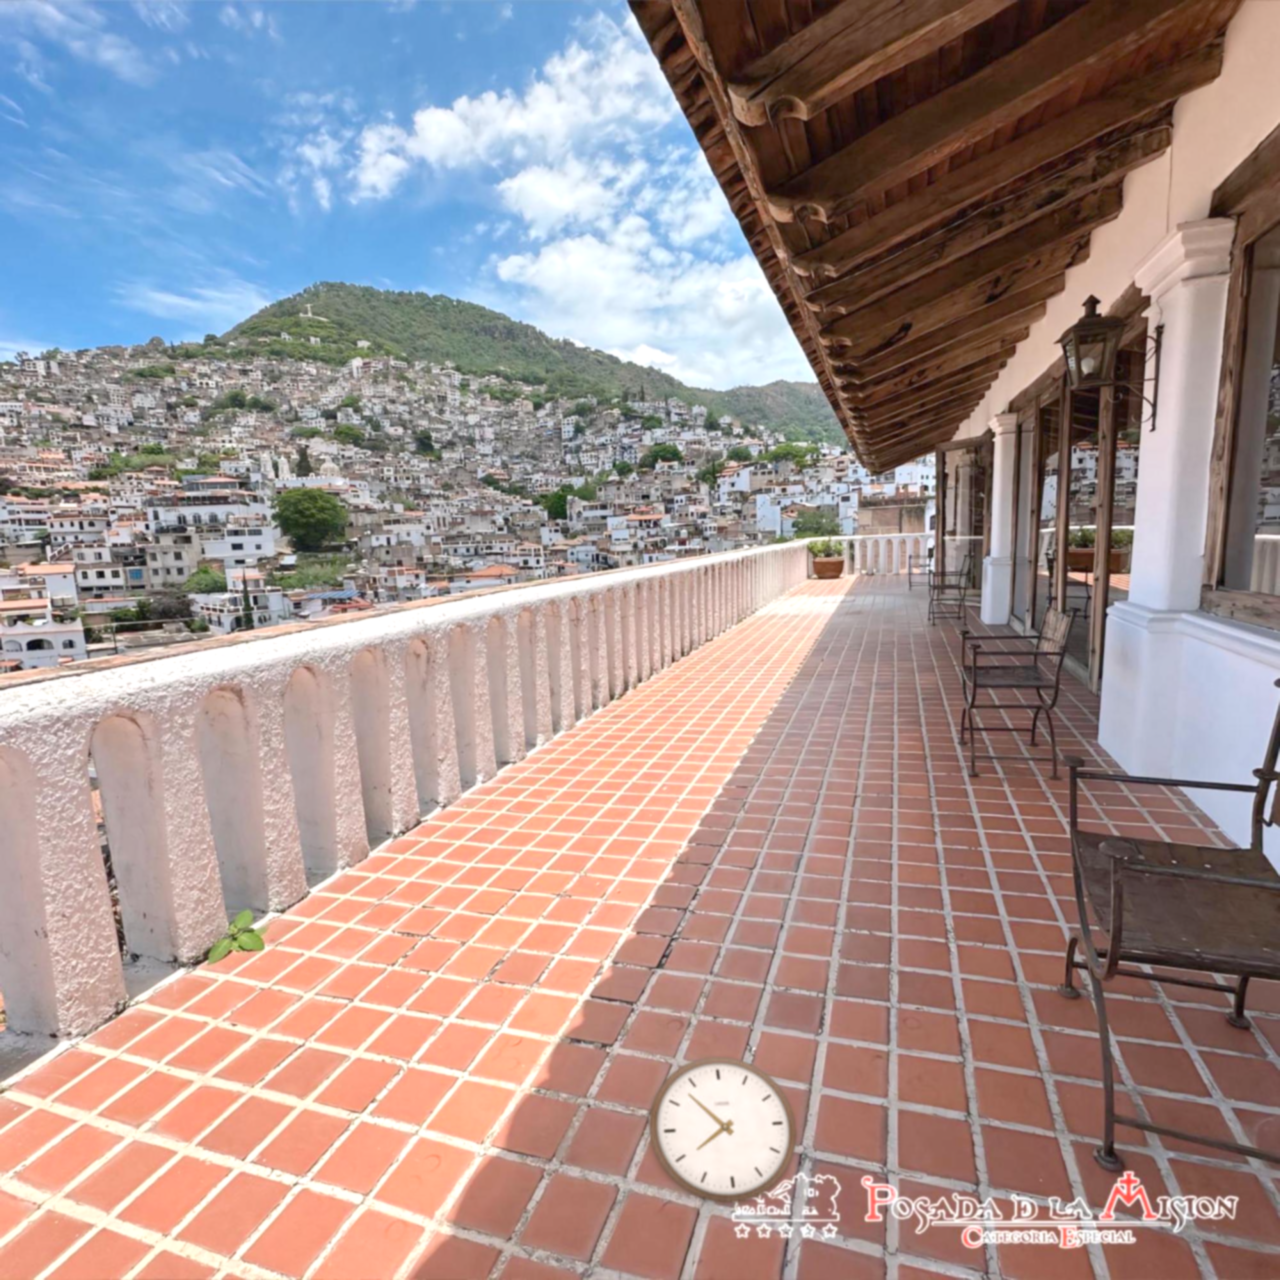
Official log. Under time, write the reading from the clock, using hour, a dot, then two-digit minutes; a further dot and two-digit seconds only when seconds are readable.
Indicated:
7.53
